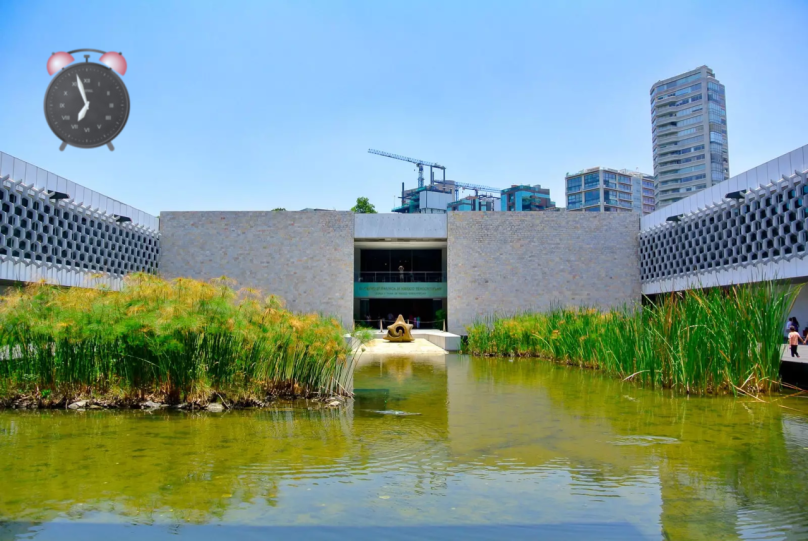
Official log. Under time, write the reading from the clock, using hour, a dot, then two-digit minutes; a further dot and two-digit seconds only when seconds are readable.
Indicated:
6.57
